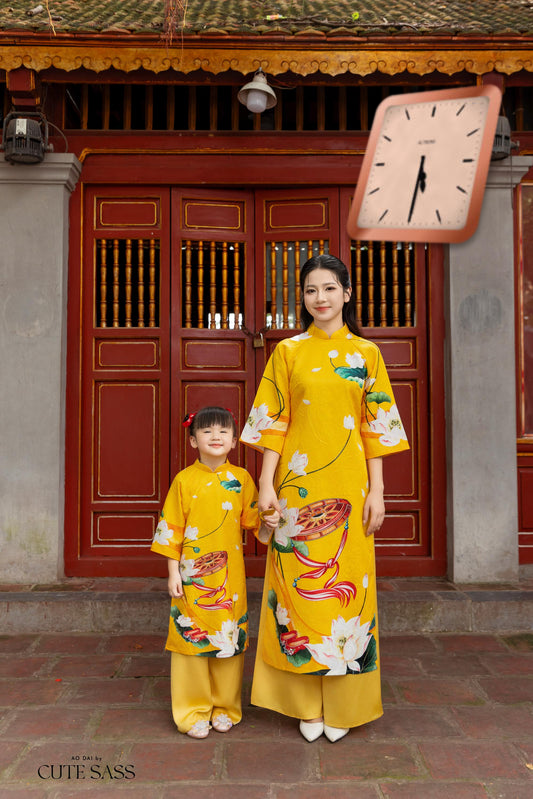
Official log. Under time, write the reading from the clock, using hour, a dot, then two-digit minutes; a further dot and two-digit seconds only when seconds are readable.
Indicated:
5.30
